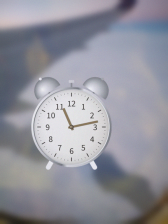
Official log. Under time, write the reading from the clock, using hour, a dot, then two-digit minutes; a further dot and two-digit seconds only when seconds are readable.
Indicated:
11.13
